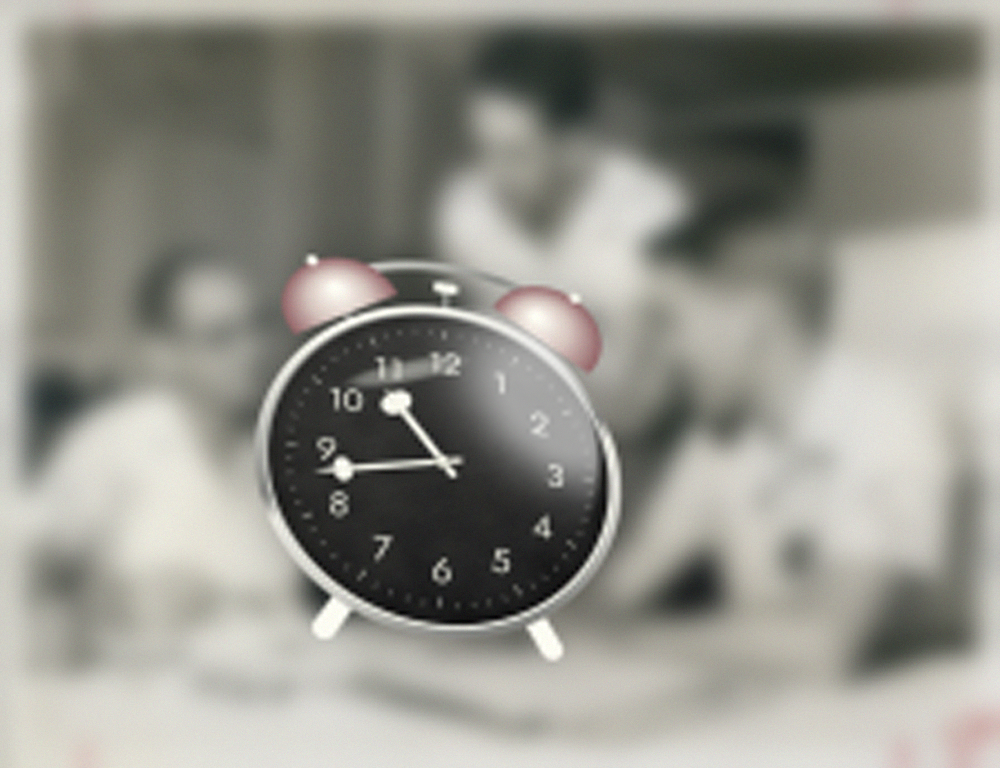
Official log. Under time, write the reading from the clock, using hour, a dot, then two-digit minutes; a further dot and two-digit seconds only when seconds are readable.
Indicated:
10.43
